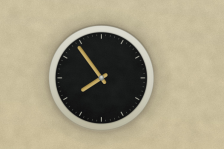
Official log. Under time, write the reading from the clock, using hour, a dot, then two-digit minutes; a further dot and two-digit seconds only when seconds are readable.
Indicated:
7.54
